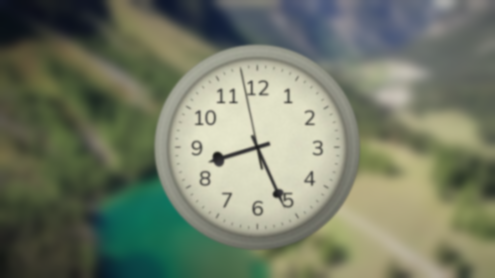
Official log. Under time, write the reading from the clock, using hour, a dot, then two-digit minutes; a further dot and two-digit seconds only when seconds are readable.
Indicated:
8.25.58
